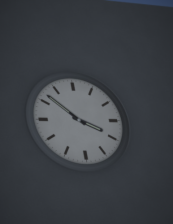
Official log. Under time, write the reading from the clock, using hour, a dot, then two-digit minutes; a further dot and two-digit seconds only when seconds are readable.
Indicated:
3.52
